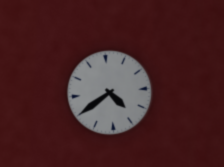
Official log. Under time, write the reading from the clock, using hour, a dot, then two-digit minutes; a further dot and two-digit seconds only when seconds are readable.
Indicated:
4.40
